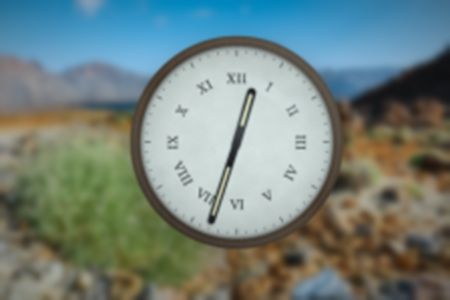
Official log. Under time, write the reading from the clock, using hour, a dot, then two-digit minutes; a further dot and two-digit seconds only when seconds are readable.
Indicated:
12.33
